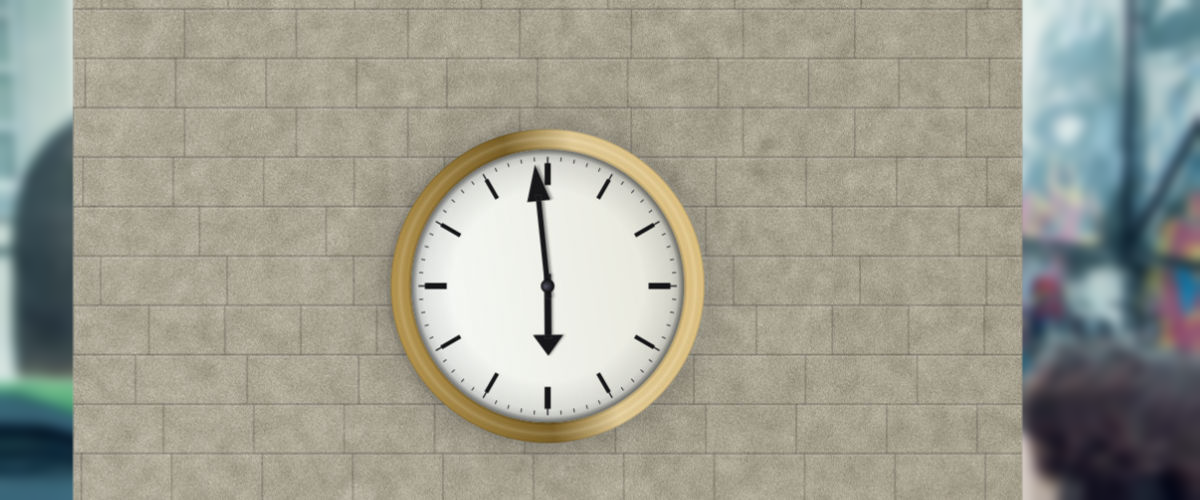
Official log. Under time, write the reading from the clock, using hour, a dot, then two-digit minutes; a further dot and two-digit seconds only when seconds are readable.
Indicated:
5.59
